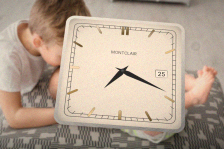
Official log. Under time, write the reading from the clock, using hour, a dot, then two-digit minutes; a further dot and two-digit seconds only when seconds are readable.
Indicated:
7.19
